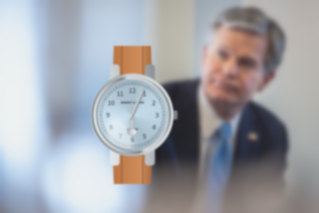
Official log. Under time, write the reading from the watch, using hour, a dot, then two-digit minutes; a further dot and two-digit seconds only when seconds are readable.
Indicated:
6.04
